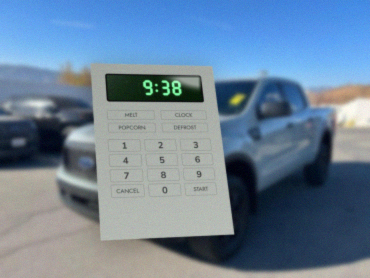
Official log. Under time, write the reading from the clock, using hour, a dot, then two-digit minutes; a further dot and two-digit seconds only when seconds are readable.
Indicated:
9.38
